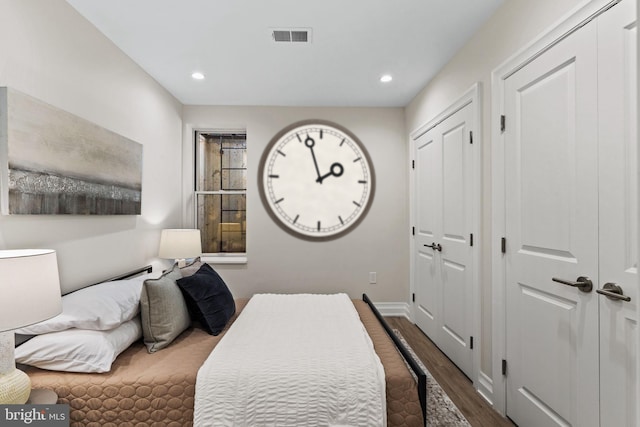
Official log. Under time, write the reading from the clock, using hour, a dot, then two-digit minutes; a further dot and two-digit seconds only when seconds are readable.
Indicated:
1.57
